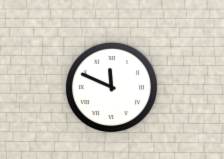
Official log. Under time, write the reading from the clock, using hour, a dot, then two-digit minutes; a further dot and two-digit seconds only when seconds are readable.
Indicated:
11.49
